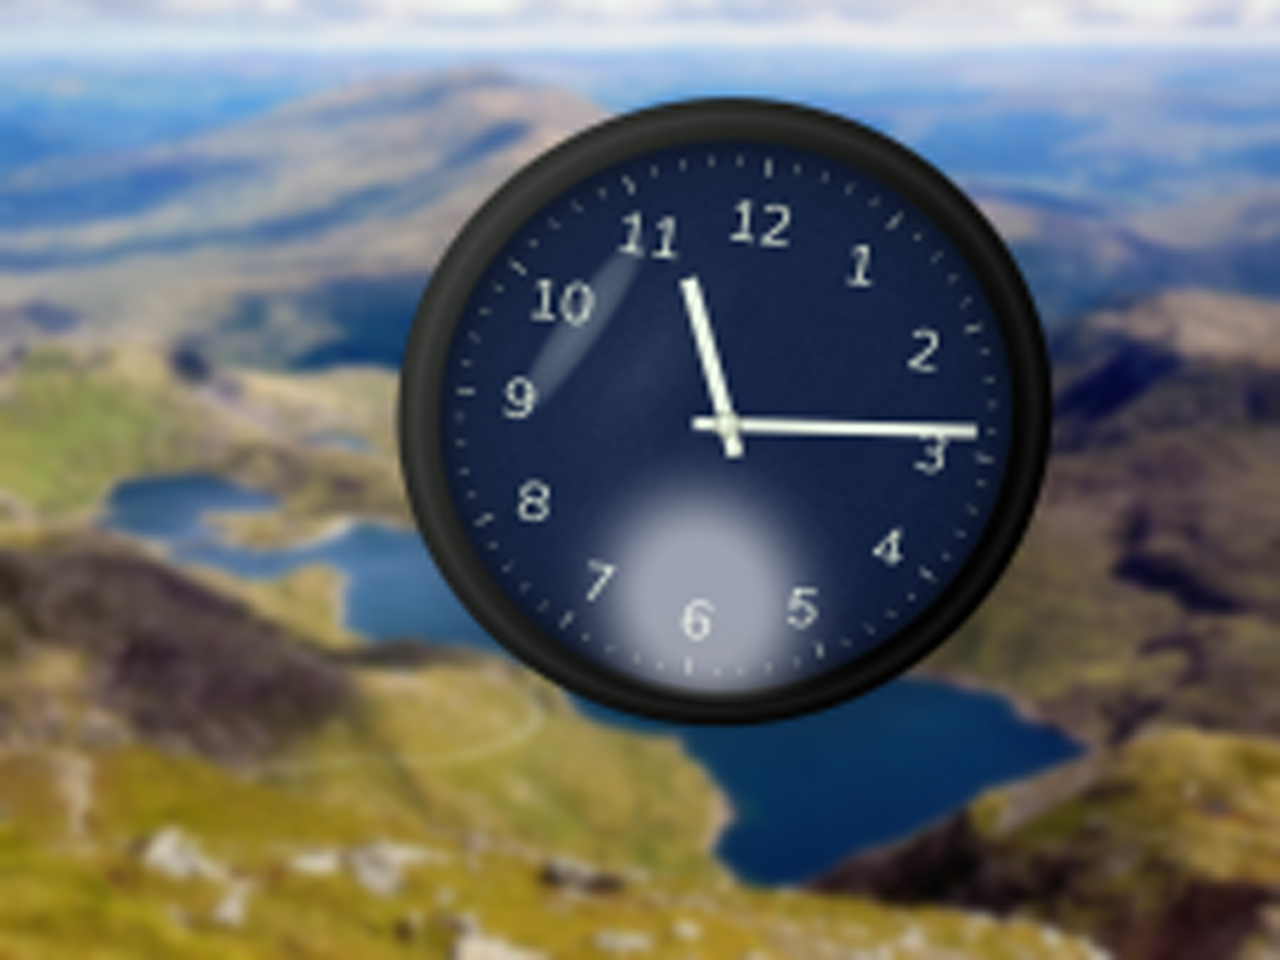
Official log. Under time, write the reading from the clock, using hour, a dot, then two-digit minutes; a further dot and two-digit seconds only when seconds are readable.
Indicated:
11.14
